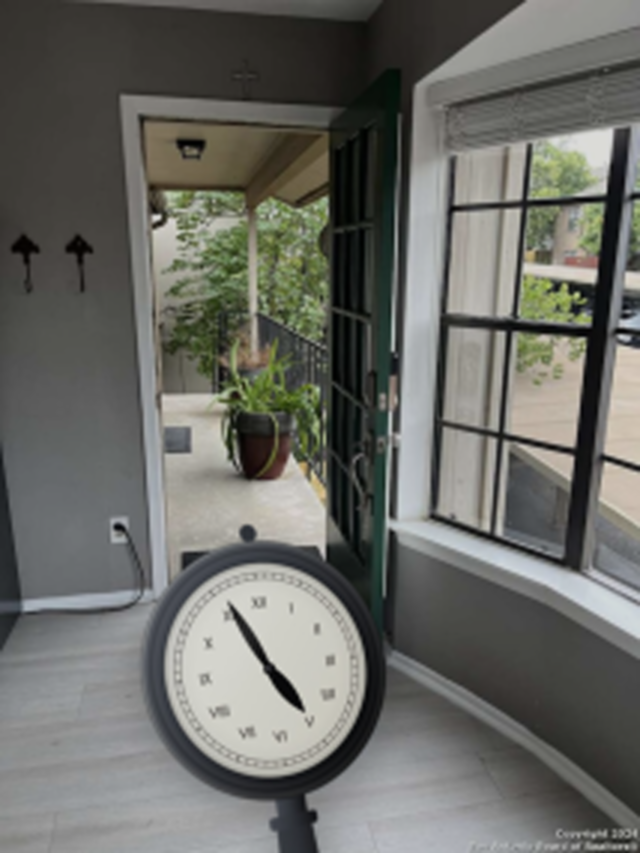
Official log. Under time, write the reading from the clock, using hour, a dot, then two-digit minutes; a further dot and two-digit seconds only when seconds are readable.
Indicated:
4.56
